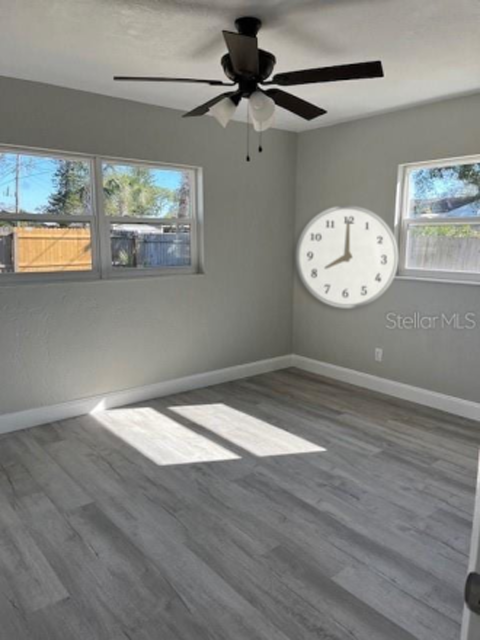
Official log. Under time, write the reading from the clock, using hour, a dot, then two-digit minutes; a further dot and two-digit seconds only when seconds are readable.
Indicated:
8.00
